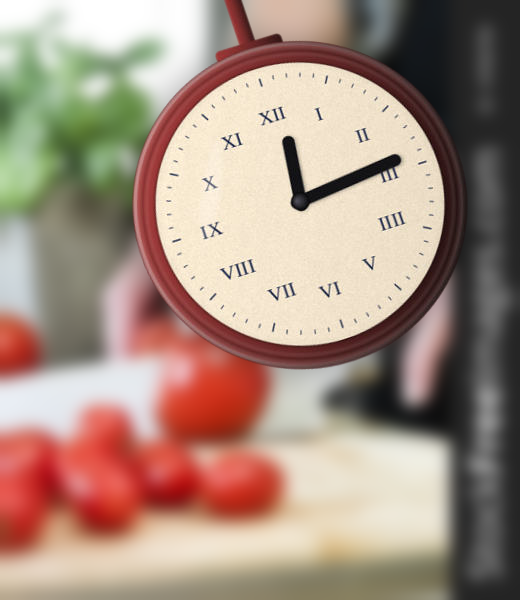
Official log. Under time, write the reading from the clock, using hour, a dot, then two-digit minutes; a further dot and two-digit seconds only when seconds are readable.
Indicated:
12.14
